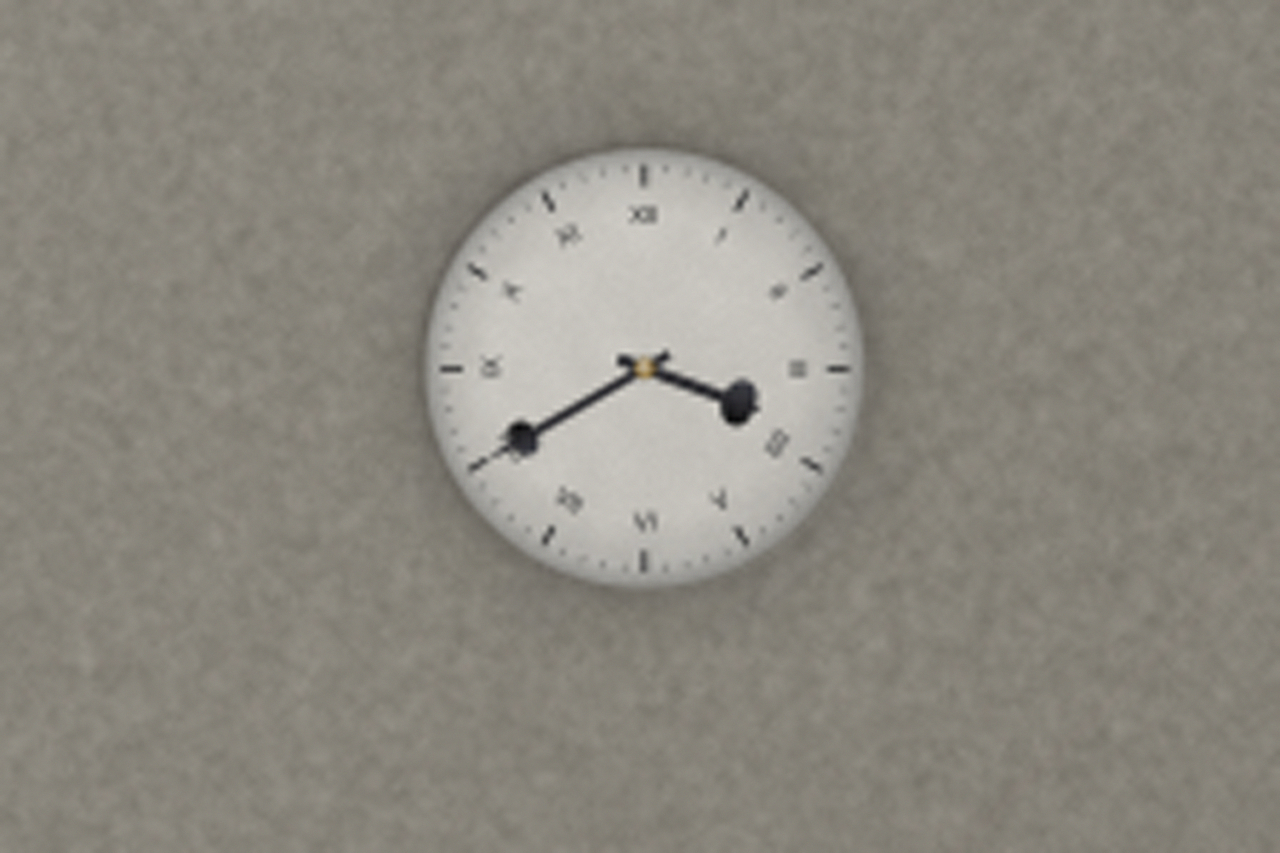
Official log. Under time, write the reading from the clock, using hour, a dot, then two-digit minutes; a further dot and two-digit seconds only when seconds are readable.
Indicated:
3.40
